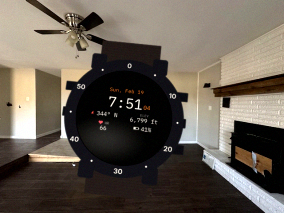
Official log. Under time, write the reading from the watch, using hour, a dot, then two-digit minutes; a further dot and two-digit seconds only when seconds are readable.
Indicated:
7.51
